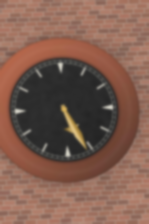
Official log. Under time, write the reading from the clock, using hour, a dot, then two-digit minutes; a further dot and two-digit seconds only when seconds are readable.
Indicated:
5.26
